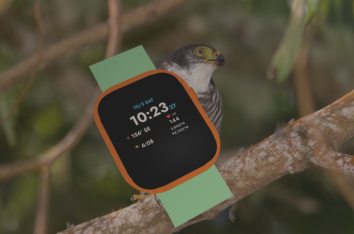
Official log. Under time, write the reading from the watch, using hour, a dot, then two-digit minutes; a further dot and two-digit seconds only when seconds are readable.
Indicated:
10.23
